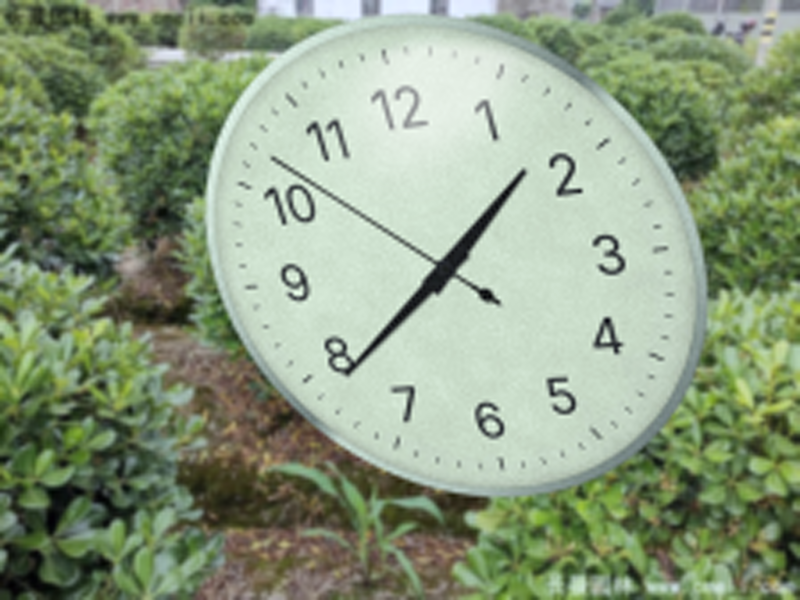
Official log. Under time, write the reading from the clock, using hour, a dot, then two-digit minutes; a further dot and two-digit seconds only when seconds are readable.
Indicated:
1.38.52
